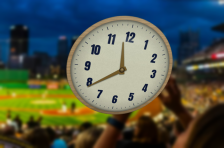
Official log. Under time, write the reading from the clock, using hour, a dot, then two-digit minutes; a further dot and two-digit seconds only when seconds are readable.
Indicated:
11.39
